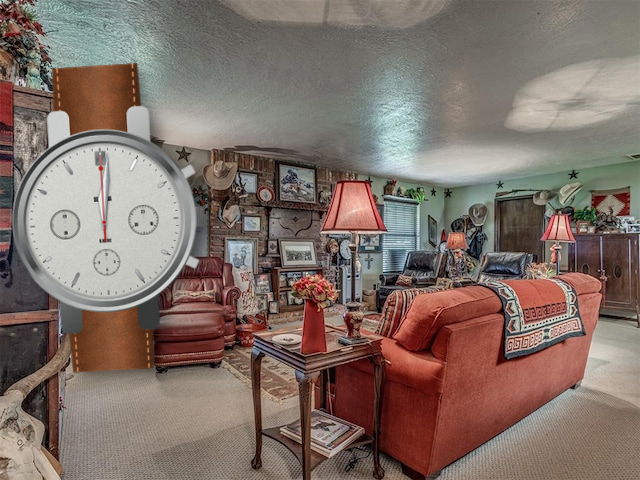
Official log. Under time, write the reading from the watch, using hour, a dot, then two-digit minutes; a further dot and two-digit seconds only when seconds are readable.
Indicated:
12.01
